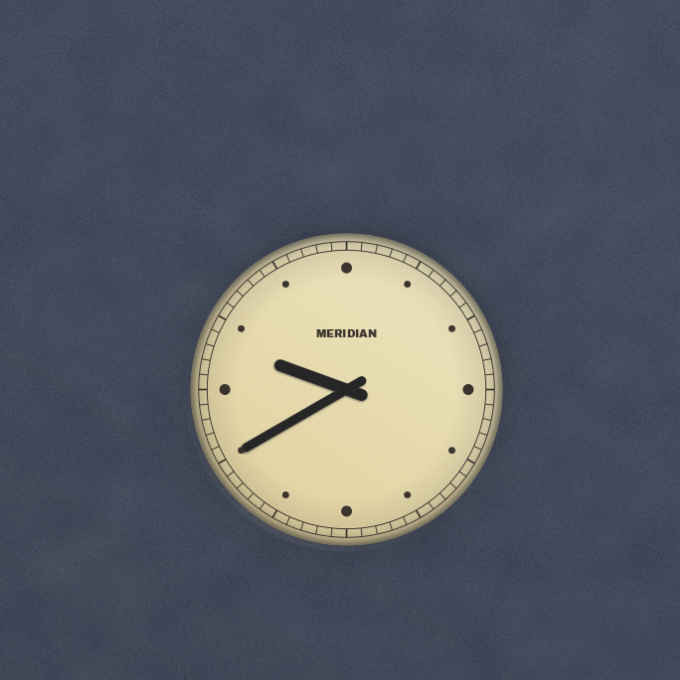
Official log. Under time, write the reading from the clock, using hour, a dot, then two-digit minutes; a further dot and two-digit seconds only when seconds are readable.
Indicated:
9.40
